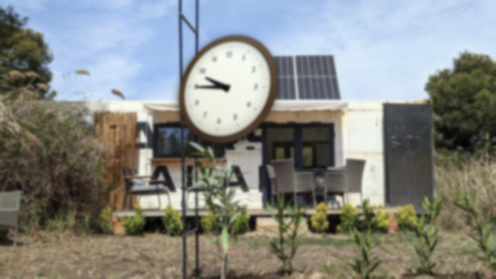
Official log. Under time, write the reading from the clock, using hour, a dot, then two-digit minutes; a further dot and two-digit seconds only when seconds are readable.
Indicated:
9.45
